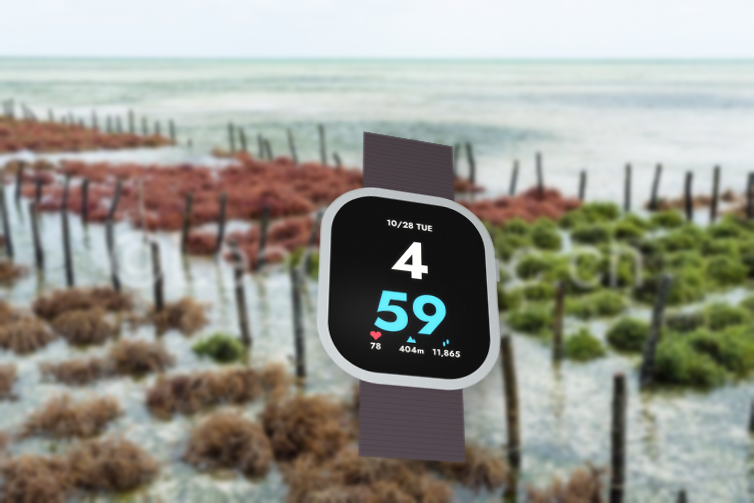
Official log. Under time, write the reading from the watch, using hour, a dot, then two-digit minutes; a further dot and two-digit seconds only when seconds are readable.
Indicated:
4.59
